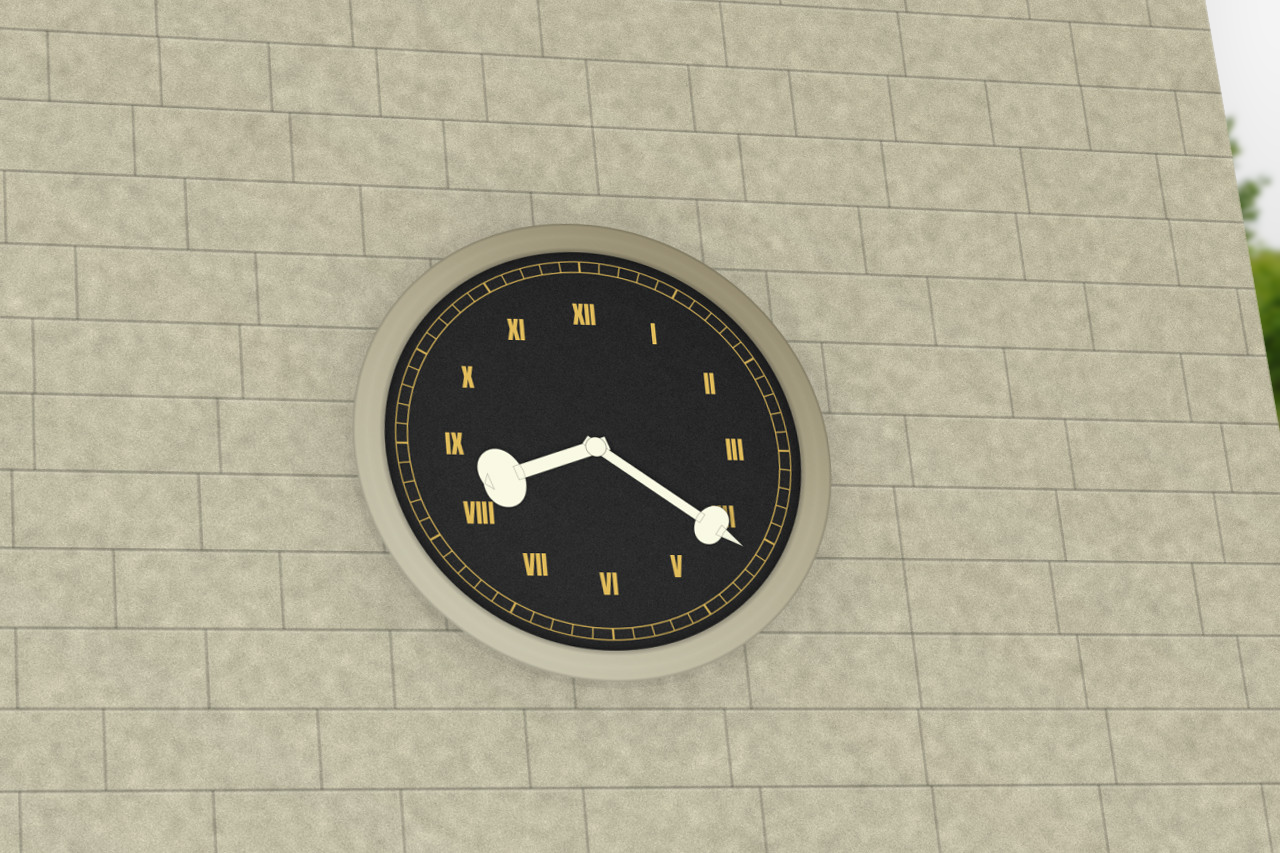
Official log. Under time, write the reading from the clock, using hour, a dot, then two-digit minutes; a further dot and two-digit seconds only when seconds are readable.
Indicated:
8.21
